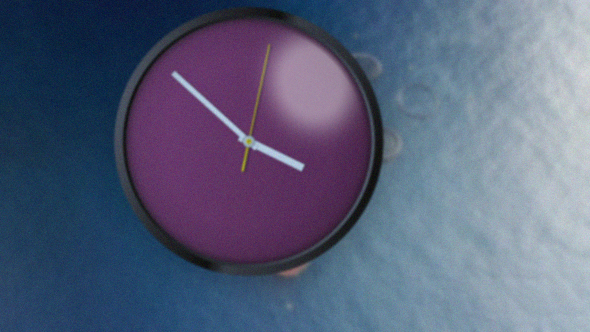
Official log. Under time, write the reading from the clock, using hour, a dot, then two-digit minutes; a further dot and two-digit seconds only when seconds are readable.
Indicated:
3.52.02
